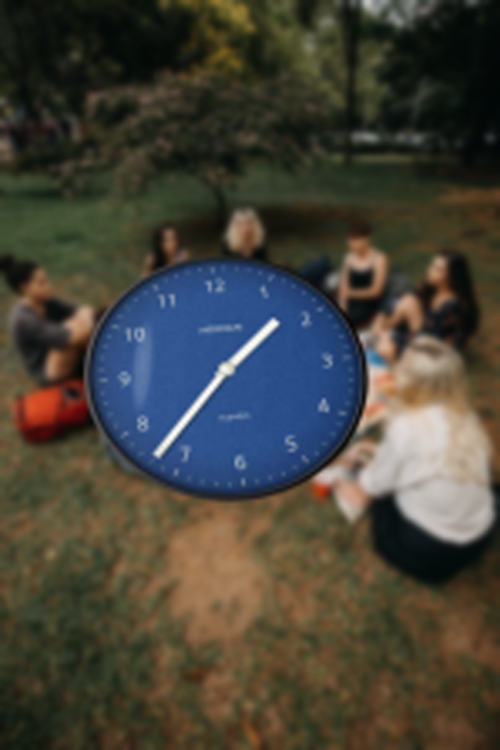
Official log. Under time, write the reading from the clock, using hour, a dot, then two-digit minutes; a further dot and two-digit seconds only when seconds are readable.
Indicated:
1.37
